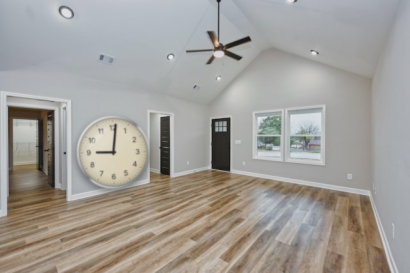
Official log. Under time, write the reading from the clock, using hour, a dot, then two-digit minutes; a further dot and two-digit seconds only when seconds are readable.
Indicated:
9.01
